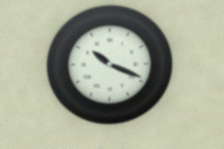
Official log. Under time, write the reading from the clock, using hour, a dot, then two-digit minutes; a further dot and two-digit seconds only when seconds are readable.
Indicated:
10.19
